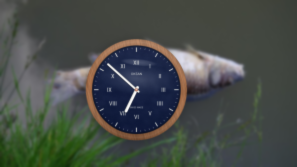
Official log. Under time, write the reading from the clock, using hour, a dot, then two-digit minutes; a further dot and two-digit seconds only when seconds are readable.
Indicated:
6.52
